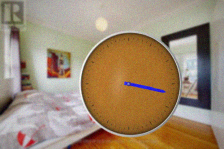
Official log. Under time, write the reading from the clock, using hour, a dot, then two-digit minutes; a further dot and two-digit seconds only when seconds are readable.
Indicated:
3.17
